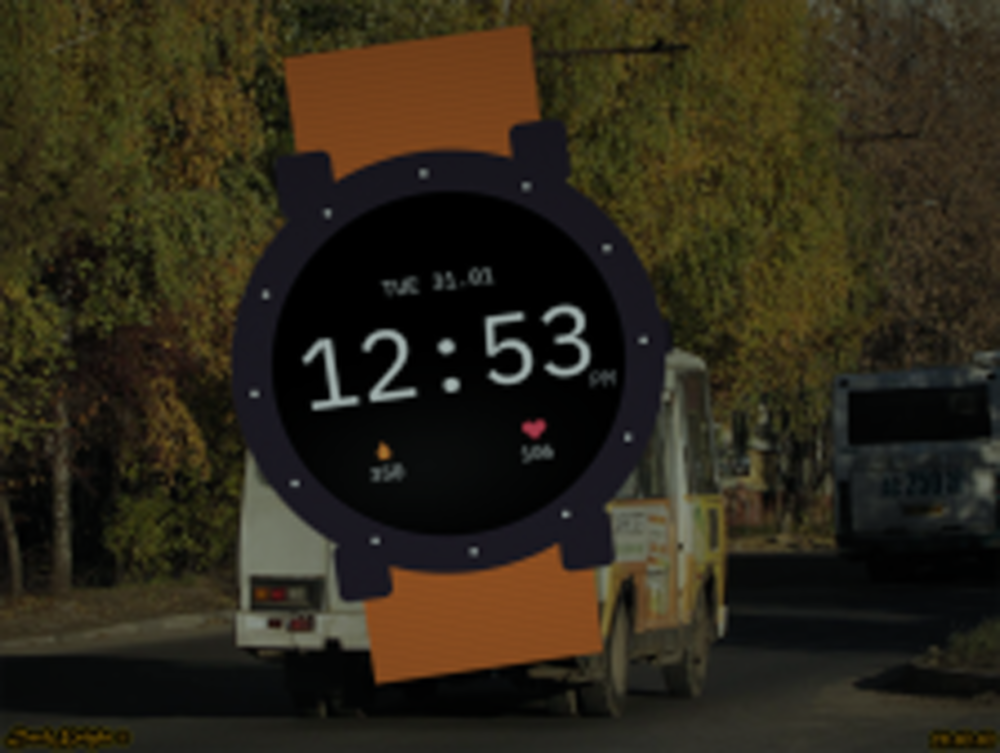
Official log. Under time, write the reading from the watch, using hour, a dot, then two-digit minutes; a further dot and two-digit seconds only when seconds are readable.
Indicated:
12.53
